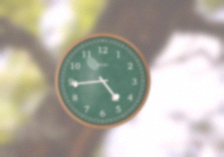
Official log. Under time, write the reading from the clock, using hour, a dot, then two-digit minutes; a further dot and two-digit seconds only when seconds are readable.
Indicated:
4.44
